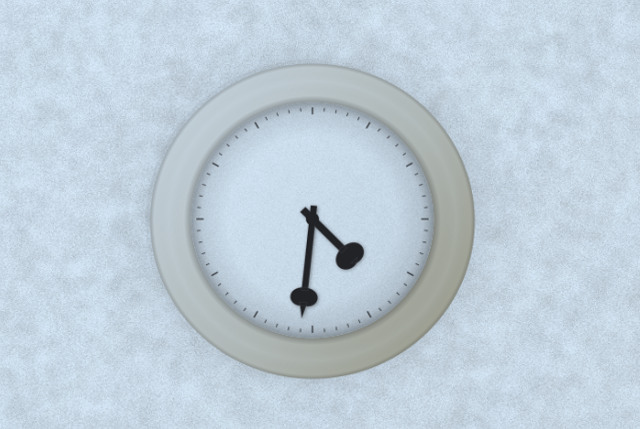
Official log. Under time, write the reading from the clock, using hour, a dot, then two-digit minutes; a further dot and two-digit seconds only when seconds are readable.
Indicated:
4.31
